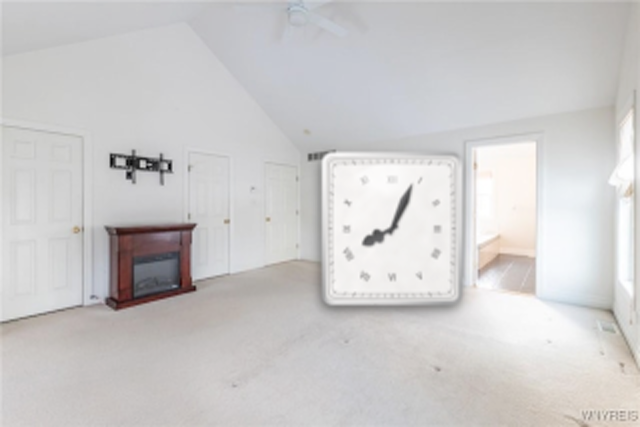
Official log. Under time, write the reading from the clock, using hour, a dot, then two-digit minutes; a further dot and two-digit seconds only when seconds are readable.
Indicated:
8.04
